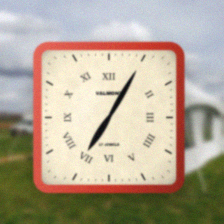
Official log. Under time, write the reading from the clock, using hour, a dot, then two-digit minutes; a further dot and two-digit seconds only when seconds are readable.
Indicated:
7.05
